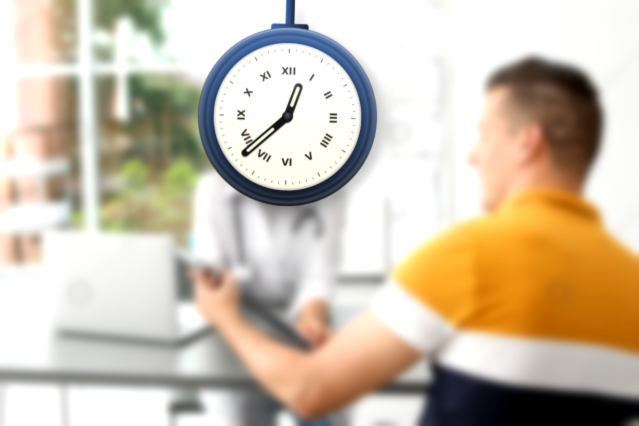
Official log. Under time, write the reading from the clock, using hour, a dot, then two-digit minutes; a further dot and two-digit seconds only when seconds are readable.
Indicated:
12.38
